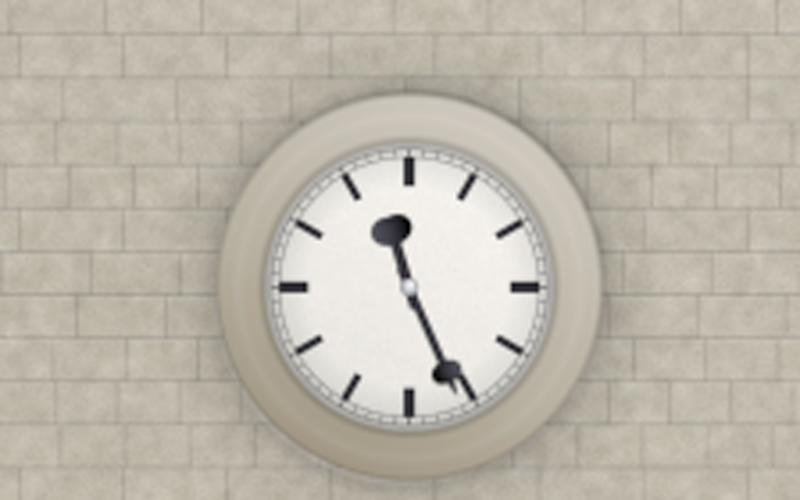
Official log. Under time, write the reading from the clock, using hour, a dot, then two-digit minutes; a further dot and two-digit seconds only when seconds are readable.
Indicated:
11.26
